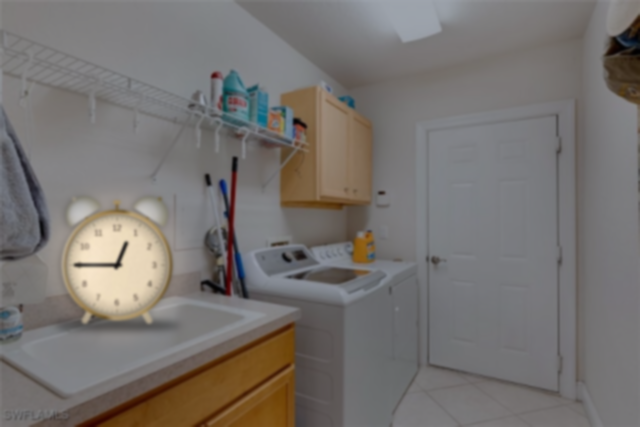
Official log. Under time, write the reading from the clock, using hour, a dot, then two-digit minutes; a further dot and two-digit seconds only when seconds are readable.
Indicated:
12.45
